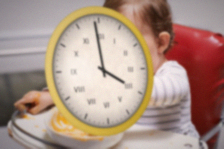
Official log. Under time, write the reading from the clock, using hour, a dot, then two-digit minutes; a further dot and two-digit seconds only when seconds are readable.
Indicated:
3.59
